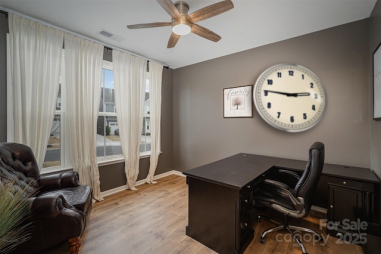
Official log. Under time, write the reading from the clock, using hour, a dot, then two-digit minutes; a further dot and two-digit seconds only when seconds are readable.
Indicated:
2.46
